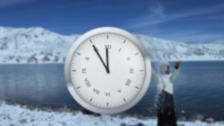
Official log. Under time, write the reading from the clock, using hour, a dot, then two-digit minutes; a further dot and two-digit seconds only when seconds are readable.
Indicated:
11.55
